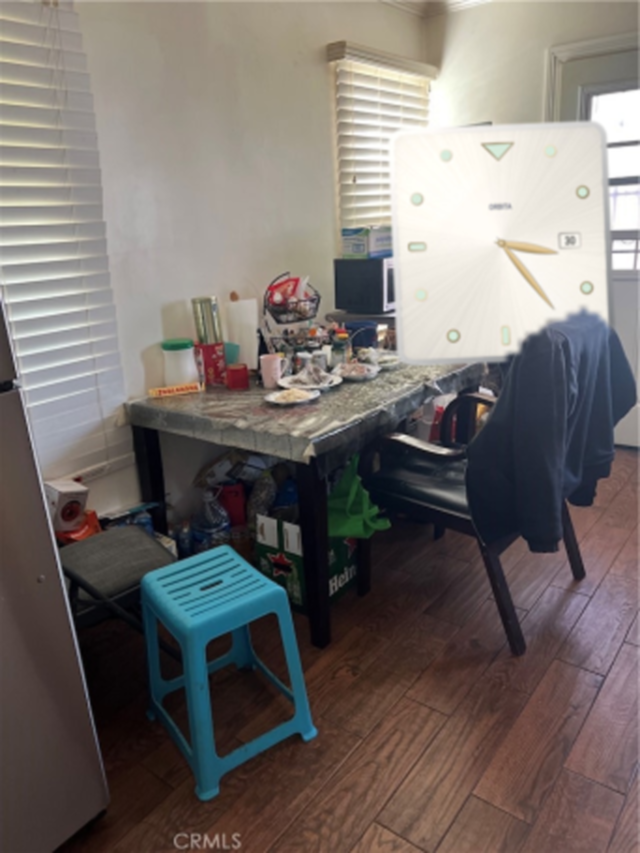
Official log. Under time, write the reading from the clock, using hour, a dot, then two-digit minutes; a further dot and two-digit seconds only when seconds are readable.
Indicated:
3.24
